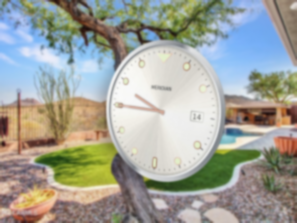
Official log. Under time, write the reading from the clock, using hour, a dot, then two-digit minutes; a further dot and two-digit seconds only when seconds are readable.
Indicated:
9.45
